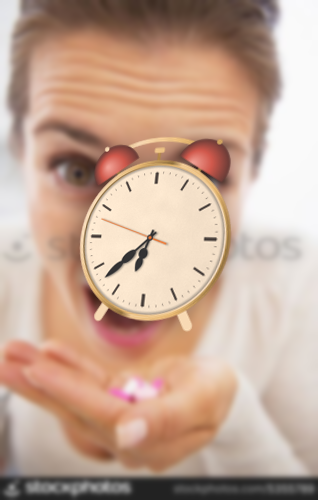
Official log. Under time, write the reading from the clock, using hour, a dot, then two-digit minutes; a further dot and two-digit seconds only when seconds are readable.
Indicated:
6.37.48
